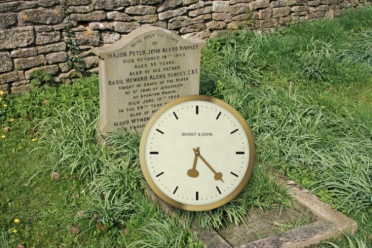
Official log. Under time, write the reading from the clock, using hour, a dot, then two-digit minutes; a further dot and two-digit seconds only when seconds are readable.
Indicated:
6.23
